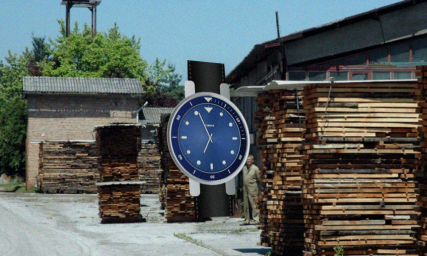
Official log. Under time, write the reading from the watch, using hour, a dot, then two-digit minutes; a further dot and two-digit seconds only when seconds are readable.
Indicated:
6.56
